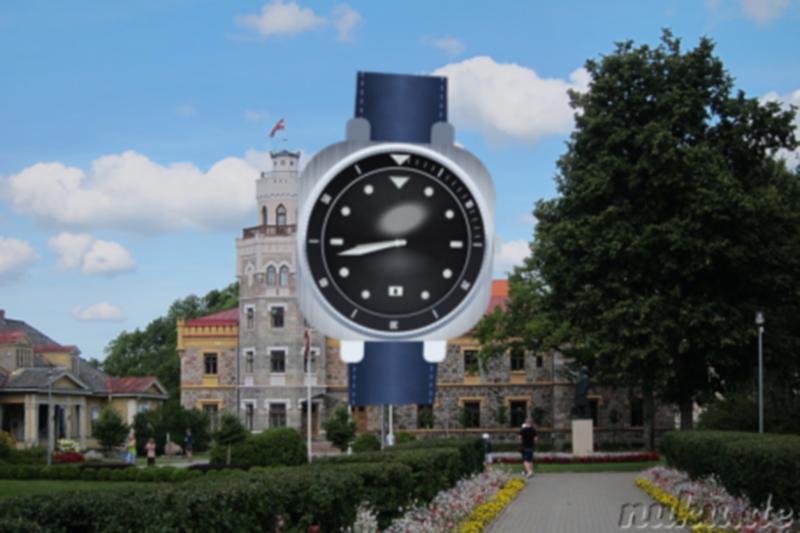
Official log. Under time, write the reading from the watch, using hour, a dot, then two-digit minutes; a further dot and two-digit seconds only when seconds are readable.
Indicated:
8.43
